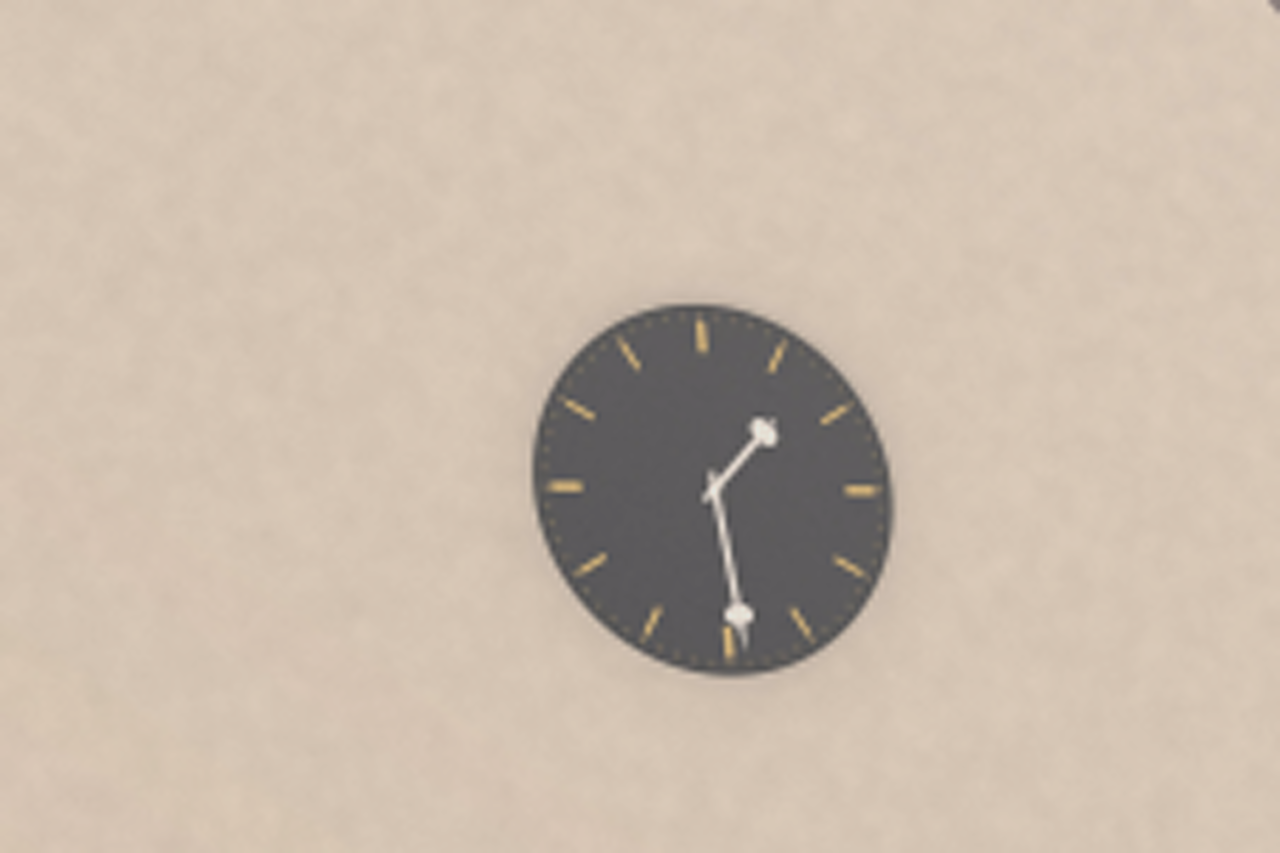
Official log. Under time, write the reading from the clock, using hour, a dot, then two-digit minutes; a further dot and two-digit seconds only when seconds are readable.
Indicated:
1.29
